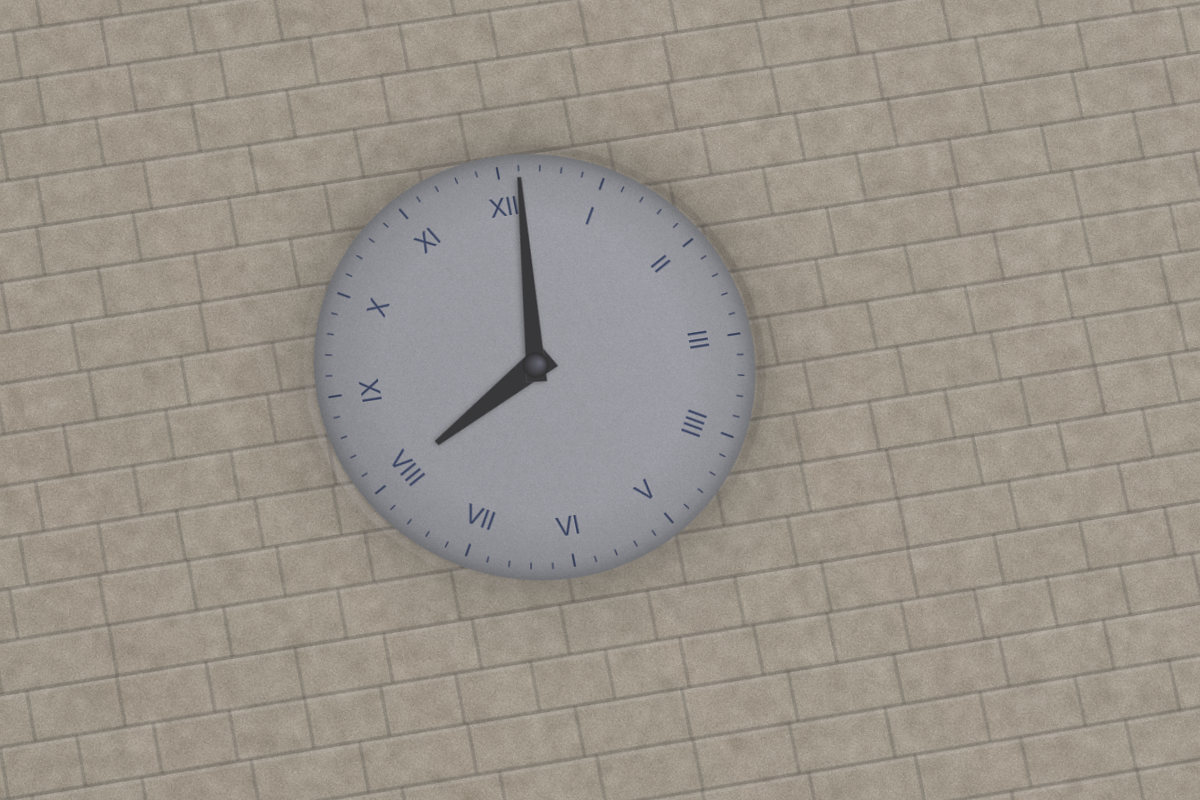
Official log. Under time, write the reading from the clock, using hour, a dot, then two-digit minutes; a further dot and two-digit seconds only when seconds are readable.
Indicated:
8.01
